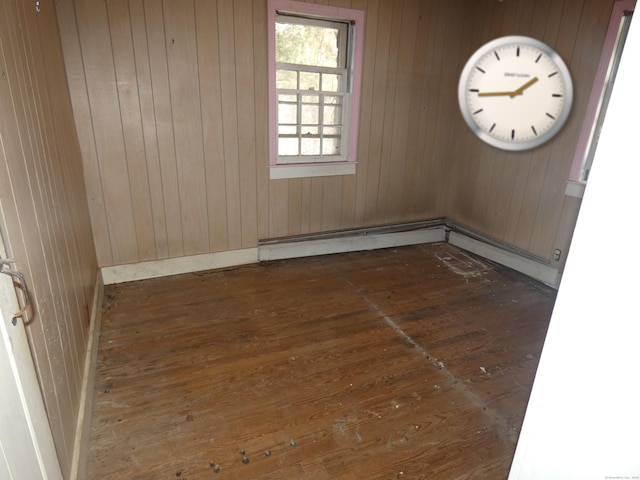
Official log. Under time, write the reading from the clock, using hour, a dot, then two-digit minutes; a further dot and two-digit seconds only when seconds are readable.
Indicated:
1.44
